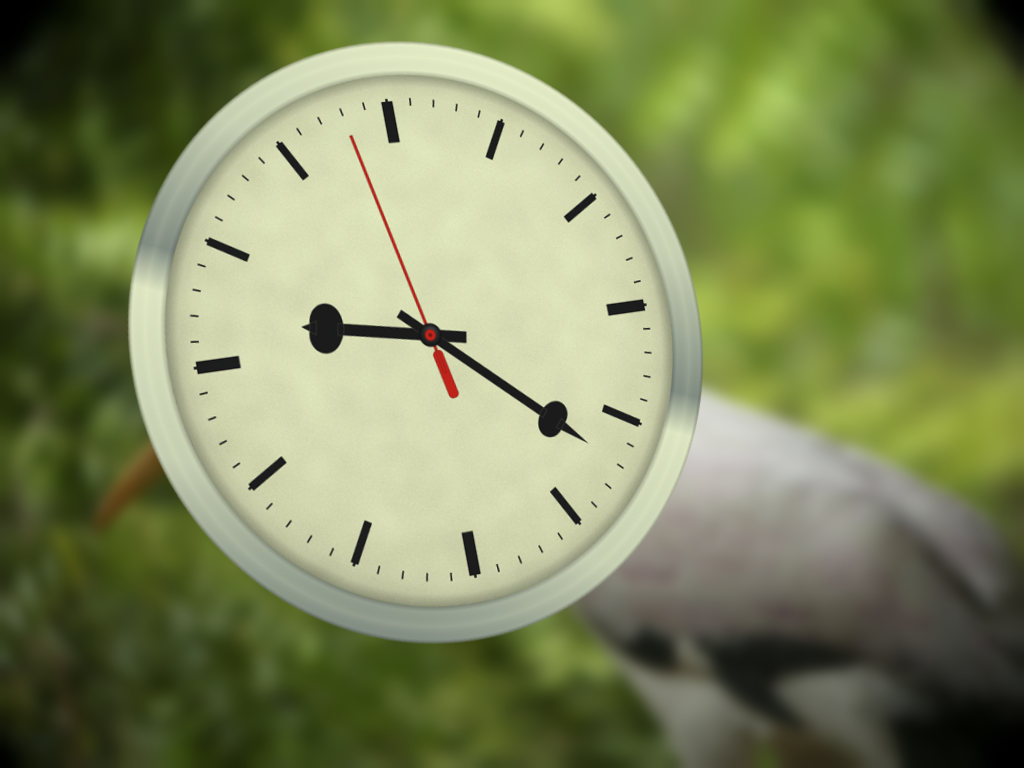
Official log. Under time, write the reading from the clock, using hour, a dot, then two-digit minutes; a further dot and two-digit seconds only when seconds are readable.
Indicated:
9.21.58
